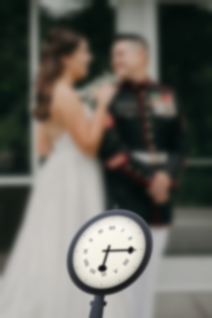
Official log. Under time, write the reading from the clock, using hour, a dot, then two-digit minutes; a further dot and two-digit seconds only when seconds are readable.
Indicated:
6.15
